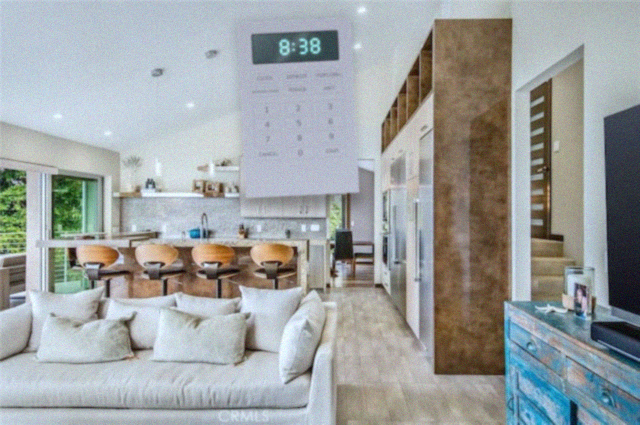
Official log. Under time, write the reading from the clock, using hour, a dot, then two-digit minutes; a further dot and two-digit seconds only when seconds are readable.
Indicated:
8.38
